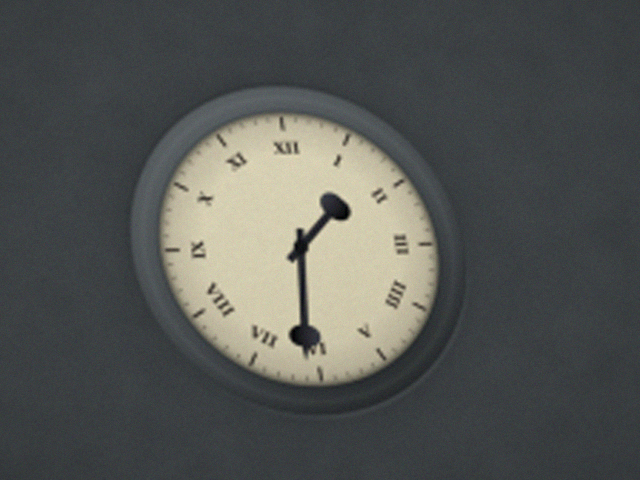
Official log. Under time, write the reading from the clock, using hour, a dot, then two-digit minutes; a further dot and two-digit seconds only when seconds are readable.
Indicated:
1.31
